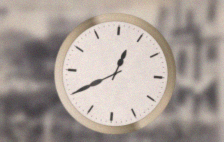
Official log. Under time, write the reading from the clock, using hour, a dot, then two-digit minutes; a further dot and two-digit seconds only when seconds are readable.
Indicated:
12.40
